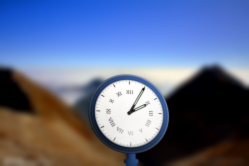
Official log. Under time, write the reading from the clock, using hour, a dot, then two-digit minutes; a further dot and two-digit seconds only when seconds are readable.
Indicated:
2.05
